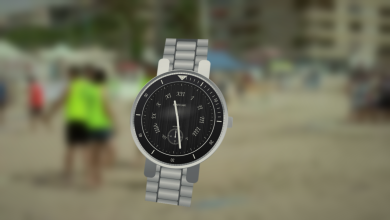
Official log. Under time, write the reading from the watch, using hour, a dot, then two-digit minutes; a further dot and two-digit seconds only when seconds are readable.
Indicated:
11.28
